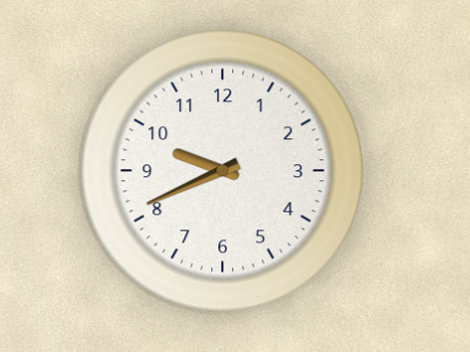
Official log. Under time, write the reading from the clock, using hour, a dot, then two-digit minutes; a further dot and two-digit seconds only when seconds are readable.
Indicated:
9.41
